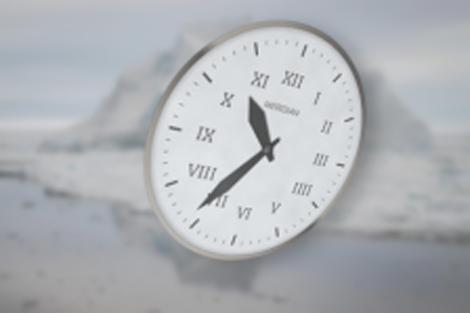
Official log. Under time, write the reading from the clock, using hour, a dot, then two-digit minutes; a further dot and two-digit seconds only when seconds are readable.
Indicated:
10.36
